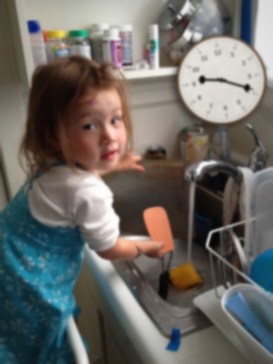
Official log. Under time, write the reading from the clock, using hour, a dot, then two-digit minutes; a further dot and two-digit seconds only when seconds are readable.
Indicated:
9.19
